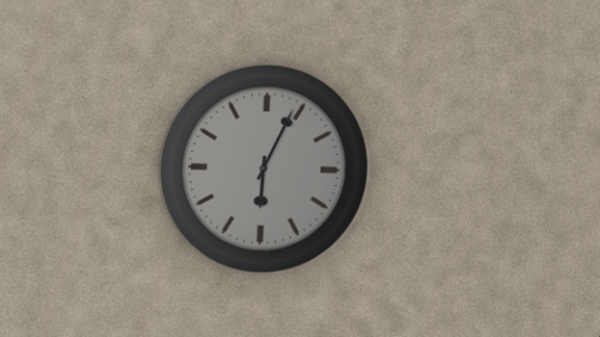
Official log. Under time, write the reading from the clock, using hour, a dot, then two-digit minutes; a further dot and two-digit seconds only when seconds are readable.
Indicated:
6.04
